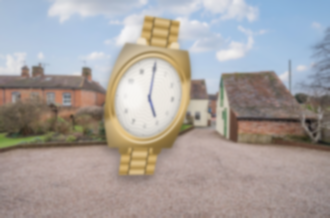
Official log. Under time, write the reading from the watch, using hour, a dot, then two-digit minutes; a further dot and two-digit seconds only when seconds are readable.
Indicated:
5.00
